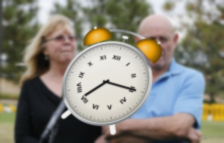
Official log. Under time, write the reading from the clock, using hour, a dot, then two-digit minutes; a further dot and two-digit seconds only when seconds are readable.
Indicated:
7.15
